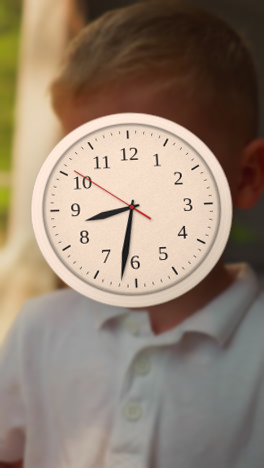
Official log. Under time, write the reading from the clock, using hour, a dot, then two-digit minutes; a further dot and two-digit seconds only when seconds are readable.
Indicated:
8.31.51
